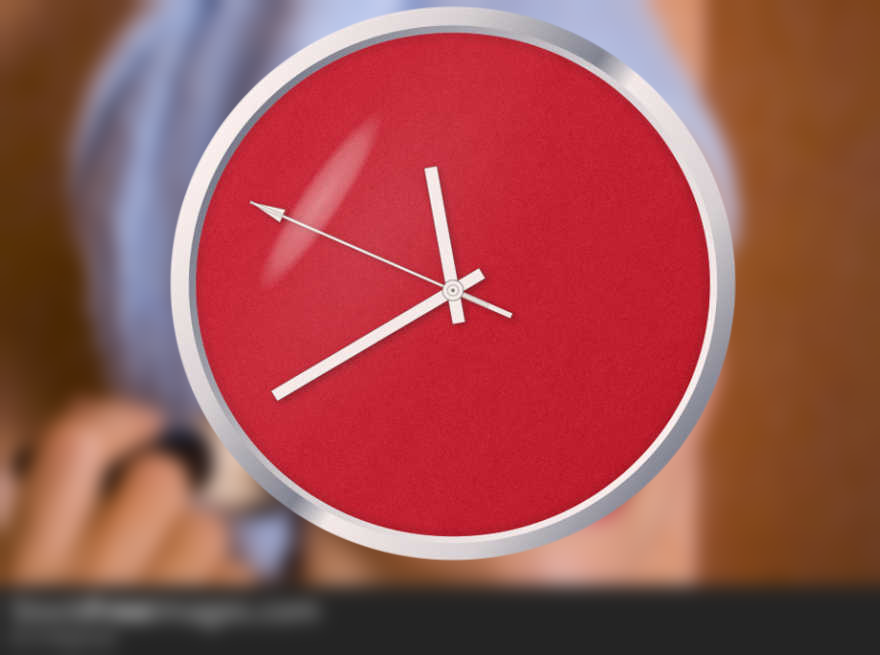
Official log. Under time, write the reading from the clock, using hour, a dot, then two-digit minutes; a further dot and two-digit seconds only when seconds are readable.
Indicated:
11.39.49
